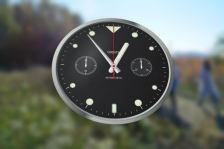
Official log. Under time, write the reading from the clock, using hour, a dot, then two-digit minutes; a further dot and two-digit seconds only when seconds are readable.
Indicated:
12.54
